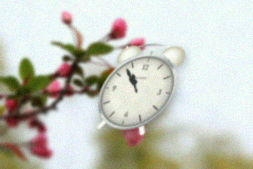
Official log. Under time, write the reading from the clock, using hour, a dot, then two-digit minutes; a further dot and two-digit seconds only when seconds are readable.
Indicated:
10.53
